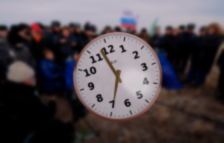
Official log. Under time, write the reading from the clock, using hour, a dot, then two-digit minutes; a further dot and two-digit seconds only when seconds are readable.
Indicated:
6.58
